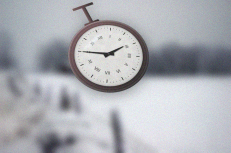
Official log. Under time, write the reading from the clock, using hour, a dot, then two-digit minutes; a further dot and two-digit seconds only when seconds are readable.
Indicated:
2.50
